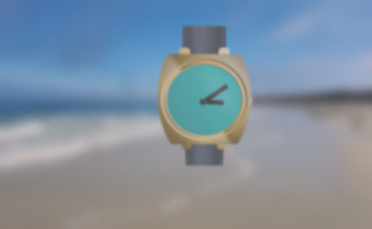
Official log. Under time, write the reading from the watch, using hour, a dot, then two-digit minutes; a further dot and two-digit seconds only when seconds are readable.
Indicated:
3.09
